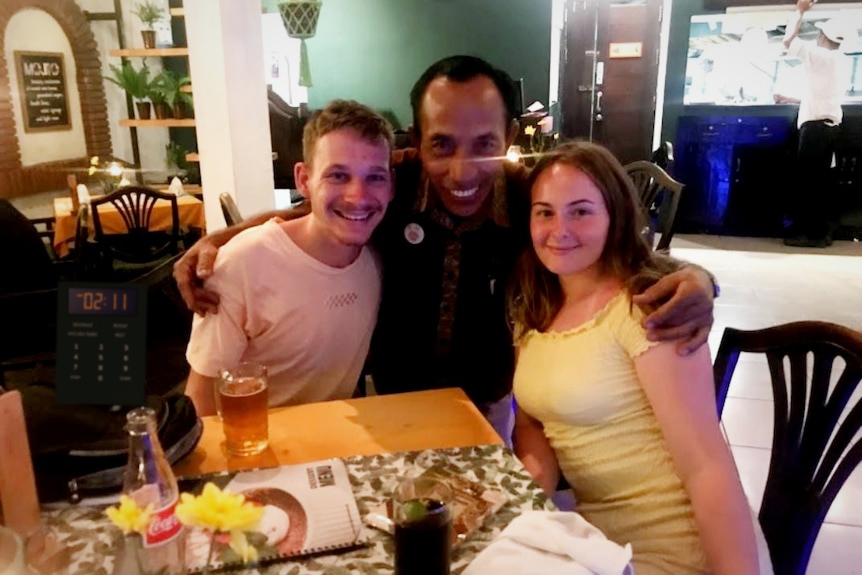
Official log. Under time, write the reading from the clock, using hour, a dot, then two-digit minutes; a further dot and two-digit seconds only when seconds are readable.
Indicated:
2.11
